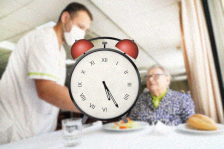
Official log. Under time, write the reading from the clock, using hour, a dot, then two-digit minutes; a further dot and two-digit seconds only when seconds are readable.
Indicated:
5.25
